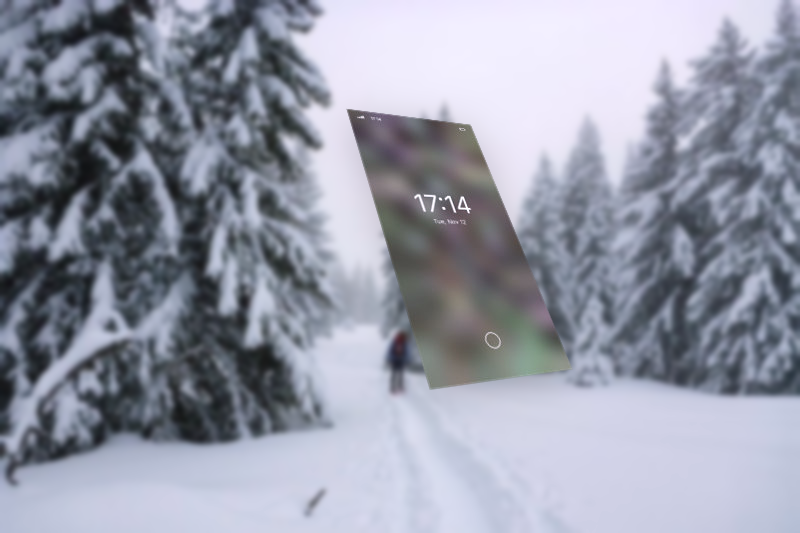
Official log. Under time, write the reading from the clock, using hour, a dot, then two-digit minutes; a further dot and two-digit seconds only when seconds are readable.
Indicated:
17.14
